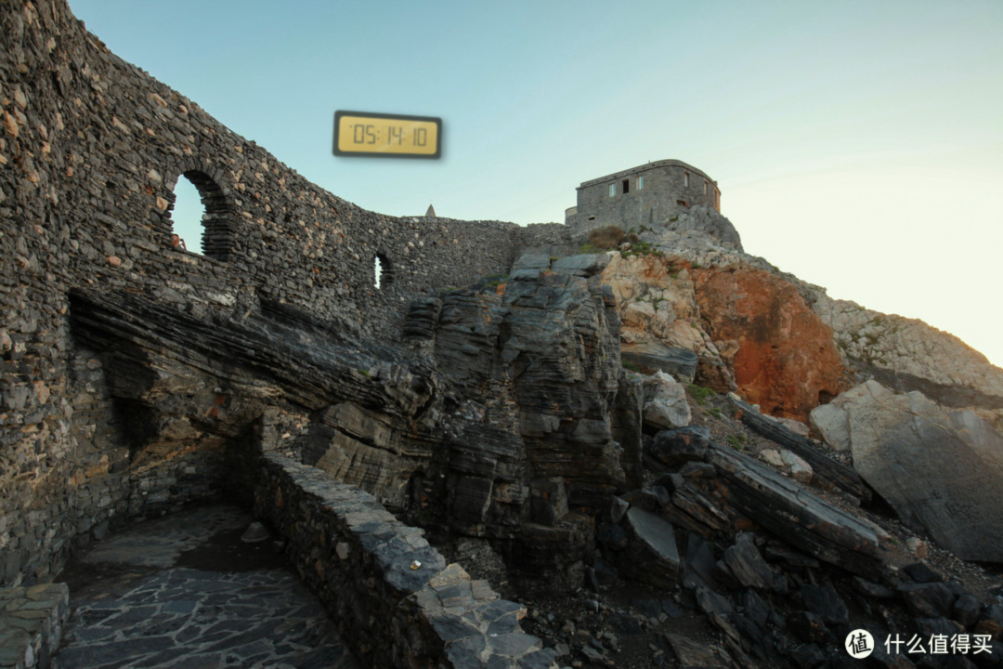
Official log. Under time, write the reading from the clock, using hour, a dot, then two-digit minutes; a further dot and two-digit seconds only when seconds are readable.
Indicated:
5.14.10
